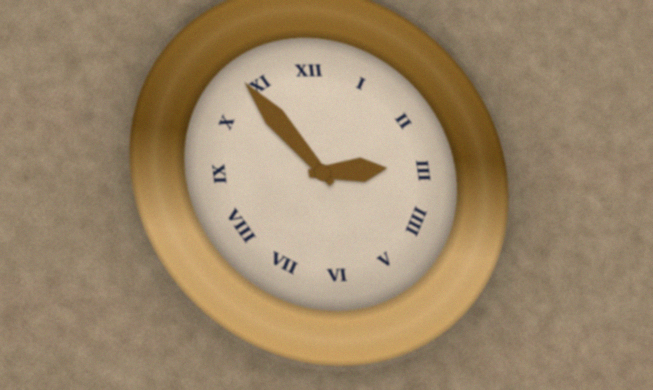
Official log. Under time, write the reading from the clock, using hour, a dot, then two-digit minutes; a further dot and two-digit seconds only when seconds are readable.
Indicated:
2.54
